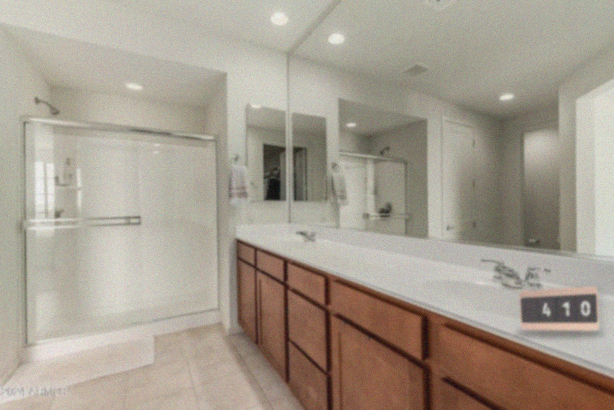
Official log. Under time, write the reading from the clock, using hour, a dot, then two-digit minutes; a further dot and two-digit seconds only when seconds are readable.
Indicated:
4.10
